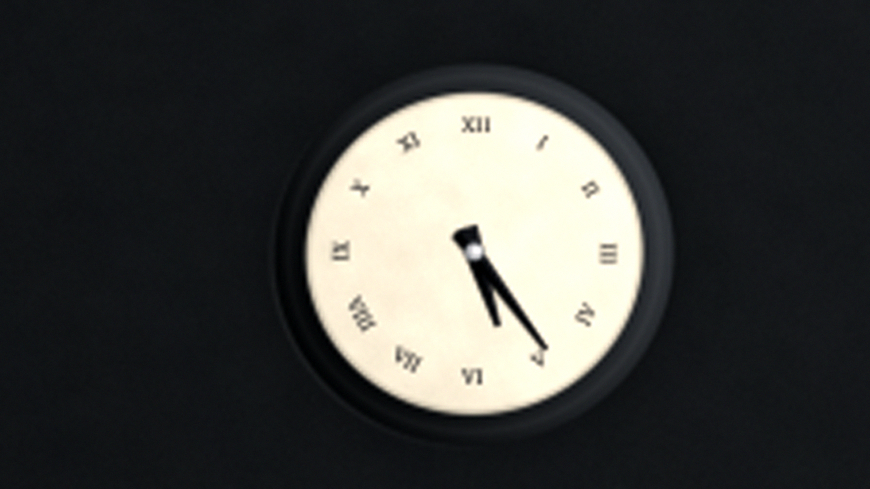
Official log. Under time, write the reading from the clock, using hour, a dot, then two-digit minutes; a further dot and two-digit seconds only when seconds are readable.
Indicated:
5.24
